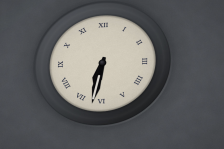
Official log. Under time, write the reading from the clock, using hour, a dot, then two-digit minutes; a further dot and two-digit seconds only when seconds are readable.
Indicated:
6.32
